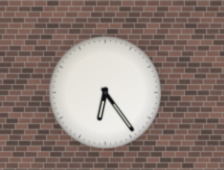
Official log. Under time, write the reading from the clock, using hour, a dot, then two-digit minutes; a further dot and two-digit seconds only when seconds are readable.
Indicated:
6.24
